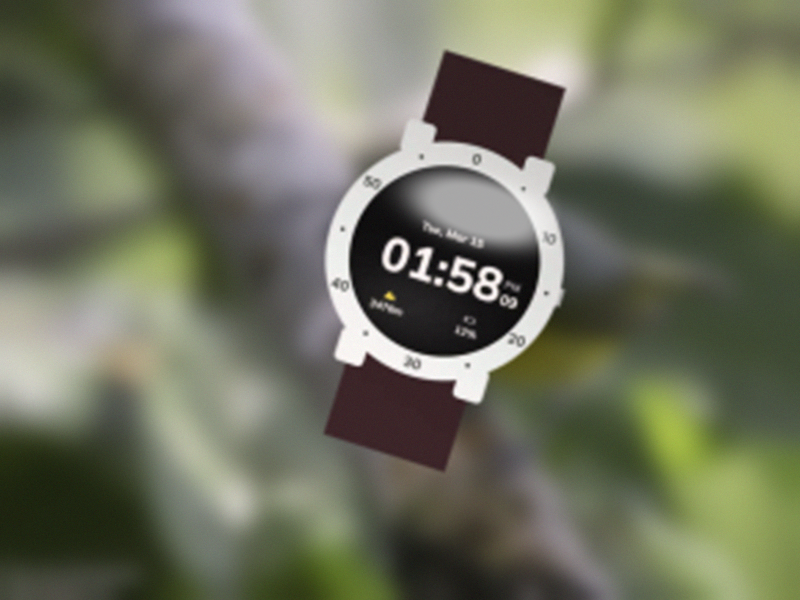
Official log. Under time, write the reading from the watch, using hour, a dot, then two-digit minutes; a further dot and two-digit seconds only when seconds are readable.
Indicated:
1.58
